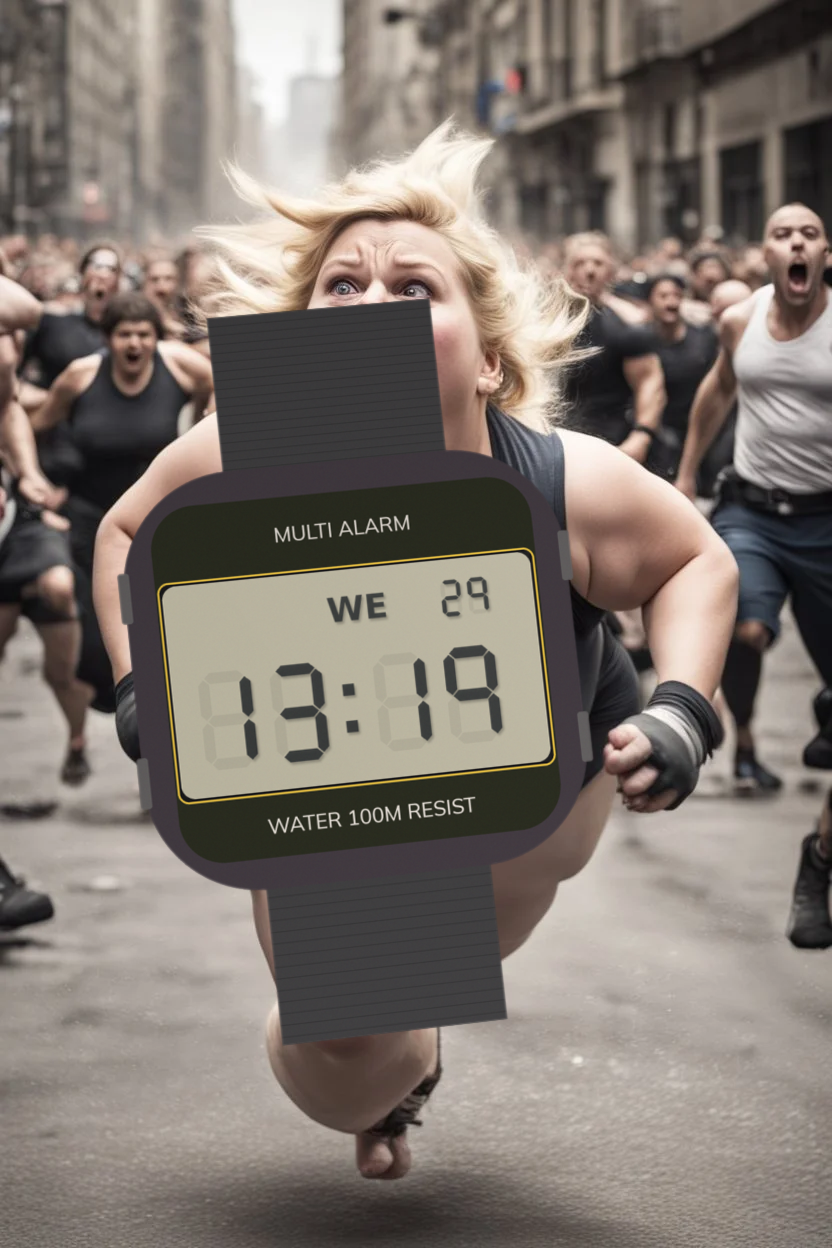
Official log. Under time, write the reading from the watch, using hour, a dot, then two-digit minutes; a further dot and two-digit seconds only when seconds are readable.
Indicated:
13.19
